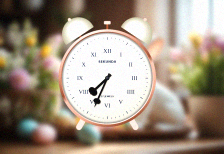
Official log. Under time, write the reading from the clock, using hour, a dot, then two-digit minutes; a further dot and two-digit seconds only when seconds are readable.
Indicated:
7.34
